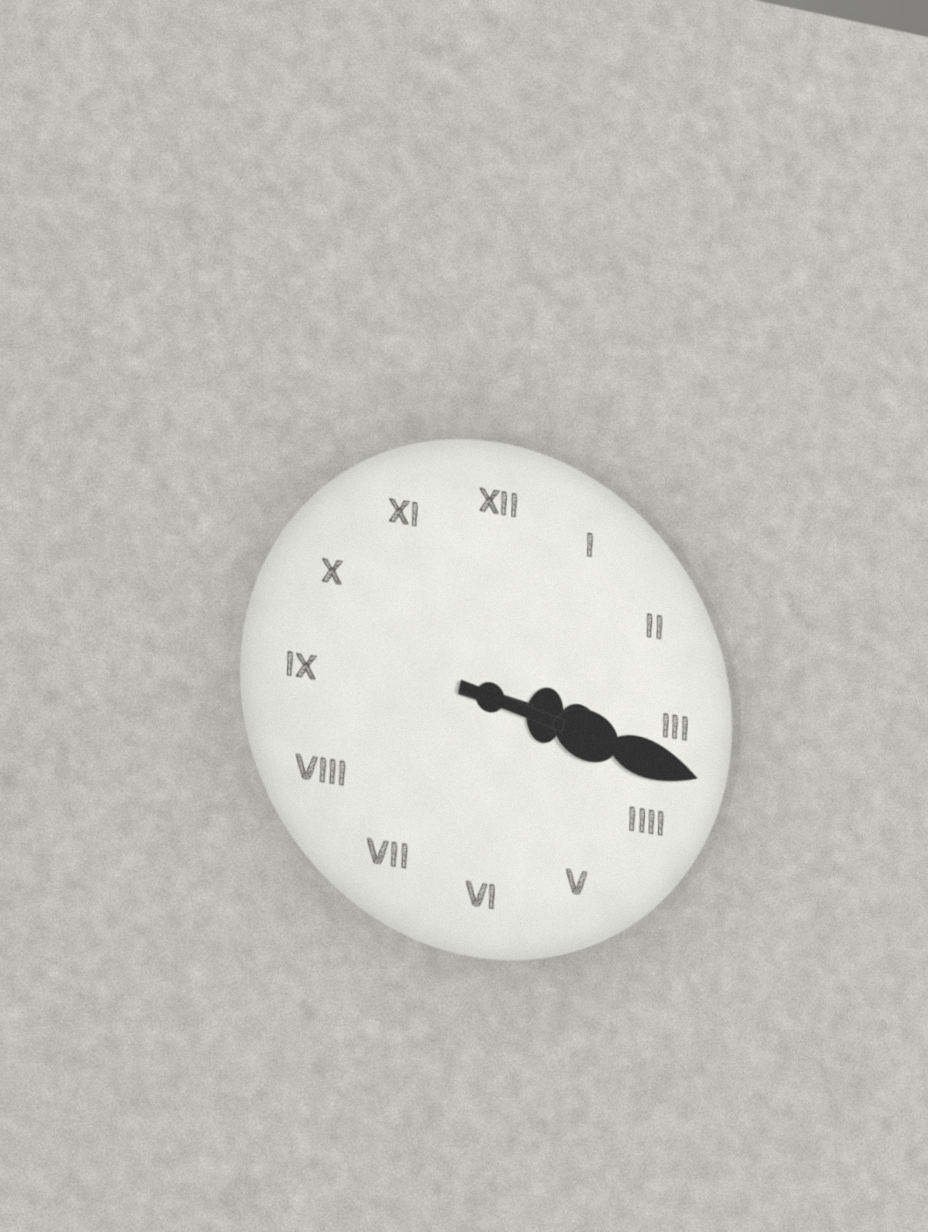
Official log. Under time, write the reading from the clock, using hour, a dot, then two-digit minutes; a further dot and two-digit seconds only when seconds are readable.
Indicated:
3.17
